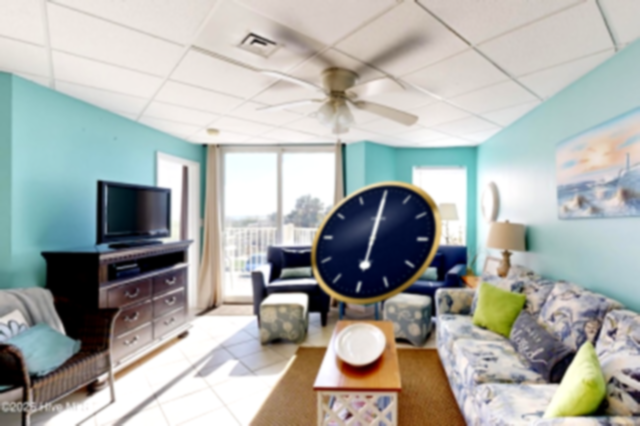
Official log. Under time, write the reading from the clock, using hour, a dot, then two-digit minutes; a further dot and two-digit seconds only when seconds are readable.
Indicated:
6.00
